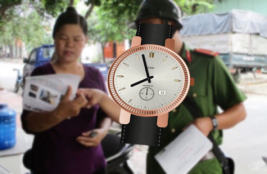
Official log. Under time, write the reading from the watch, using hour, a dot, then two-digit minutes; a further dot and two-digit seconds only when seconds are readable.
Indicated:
7.57
